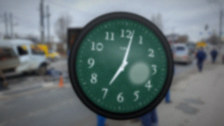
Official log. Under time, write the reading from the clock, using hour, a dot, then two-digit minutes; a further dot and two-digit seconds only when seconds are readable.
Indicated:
7.02
